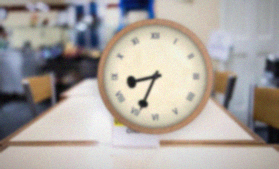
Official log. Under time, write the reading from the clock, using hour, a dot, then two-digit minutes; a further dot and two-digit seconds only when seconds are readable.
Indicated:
8.34
